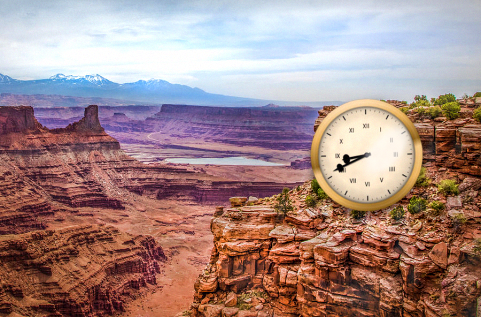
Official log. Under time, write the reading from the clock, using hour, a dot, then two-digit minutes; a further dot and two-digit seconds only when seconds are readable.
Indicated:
8.41
